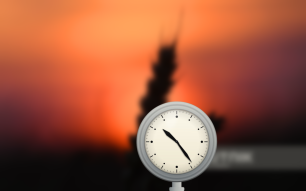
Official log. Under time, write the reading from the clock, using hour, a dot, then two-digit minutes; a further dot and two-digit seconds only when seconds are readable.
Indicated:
10.24
